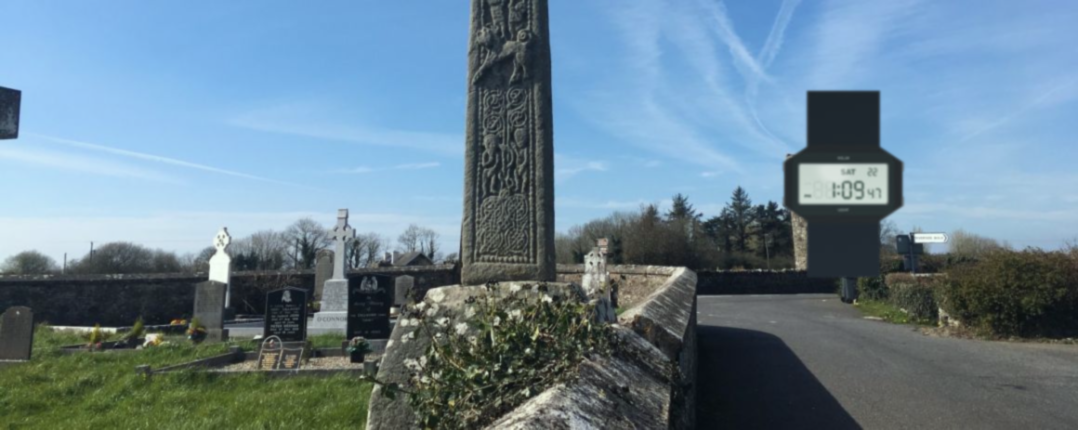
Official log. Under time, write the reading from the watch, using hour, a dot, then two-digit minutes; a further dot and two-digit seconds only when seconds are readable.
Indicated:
1.09
